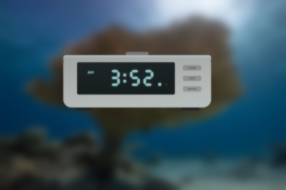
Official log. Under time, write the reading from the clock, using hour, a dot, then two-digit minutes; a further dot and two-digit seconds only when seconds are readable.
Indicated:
3.52
